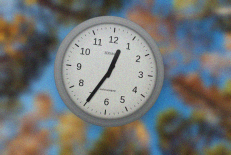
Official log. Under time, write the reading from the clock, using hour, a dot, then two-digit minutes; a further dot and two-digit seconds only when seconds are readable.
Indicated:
12.35
